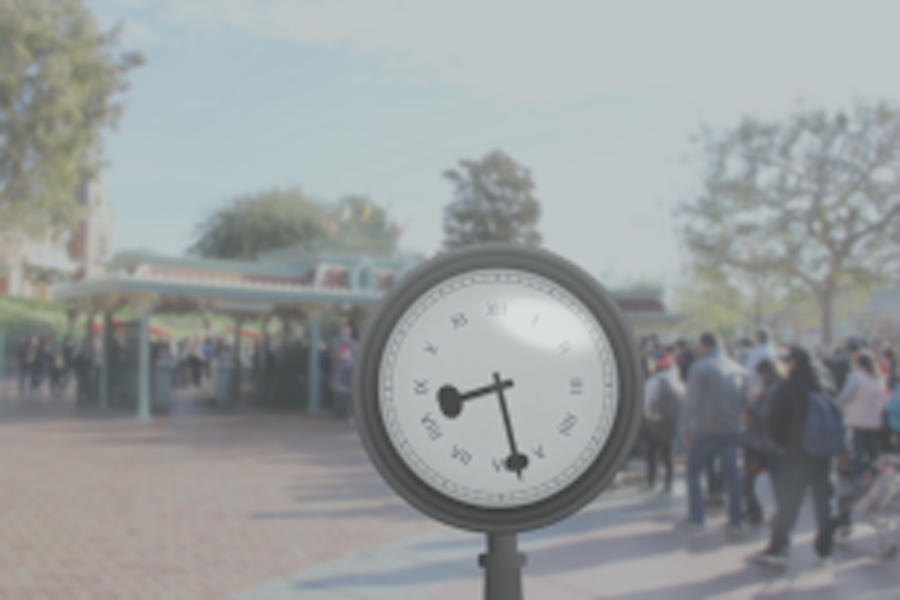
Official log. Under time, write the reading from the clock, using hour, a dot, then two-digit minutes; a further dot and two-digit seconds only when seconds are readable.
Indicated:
8.28
